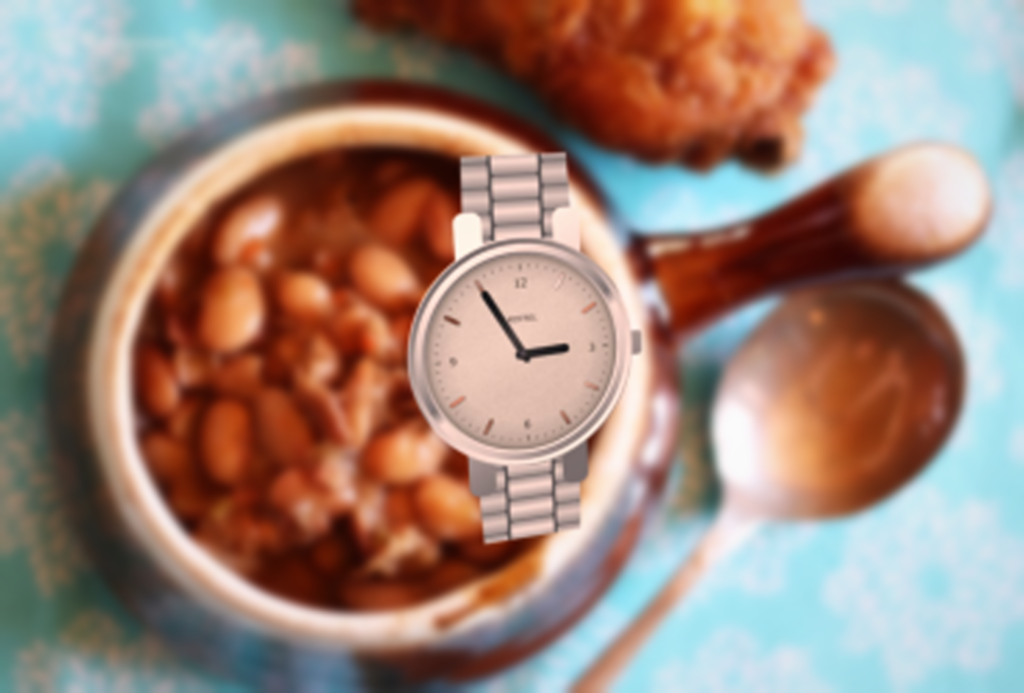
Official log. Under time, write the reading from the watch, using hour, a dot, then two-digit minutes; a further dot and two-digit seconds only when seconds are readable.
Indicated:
2.55
